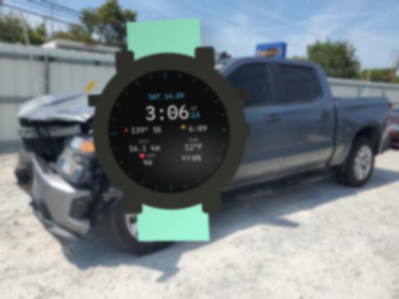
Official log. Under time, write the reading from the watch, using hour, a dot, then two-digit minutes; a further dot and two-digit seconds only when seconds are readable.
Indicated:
3.06
